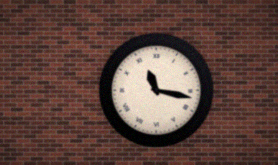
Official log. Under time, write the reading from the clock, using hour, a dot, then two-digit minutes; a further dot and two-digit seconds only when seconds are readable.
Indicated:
11.17
